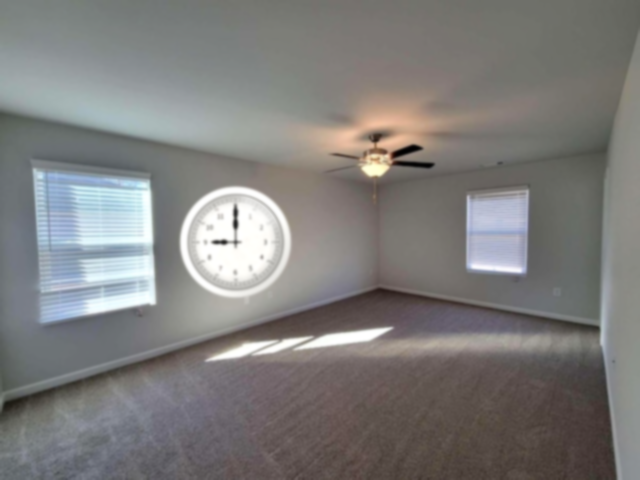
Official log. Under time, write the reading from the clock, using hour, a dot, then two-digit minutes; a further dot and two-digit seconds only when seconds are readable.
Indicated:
9.00
